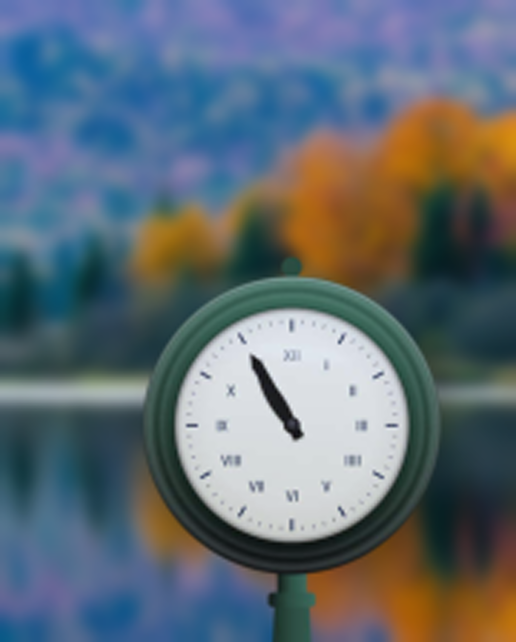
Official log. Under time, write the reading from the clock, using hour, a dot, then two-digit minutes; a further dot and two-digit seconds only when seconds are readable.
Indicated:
10.55
